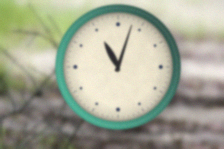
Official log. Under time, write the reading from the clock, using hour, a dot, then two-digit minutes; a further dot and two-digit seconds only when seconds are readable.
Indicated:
11.03
